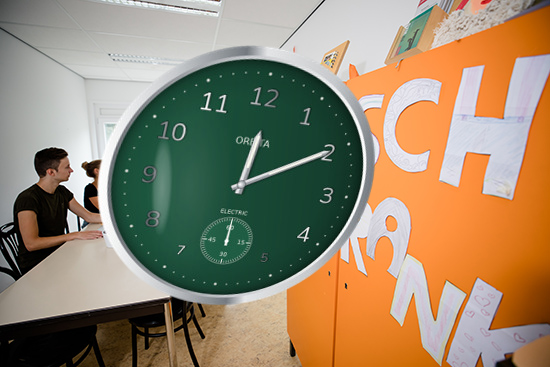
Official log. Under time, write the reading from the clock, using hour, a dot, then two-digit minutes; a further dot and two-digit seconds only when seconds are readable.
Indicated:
12.10
